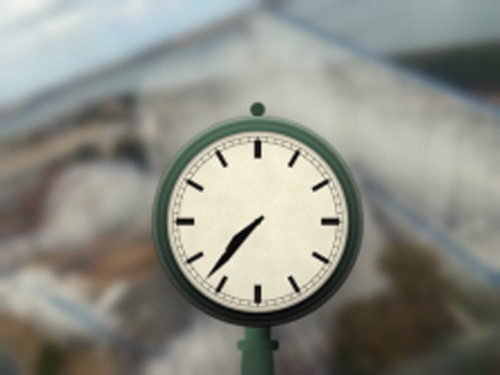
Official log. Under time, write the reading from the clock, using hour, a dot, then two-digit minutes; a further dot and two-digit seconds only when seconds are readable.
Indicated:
7.37
